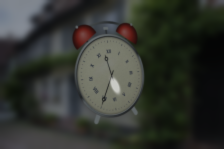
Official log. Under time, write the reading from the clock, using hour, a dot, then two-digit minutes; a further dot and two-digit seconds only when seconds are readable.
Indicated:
11.35
